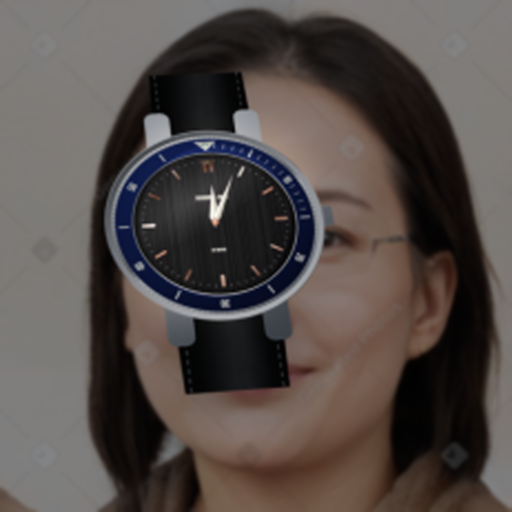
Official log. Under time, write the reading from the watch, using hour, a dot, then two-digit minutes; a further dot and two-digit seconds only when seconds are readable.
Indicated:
12.04
